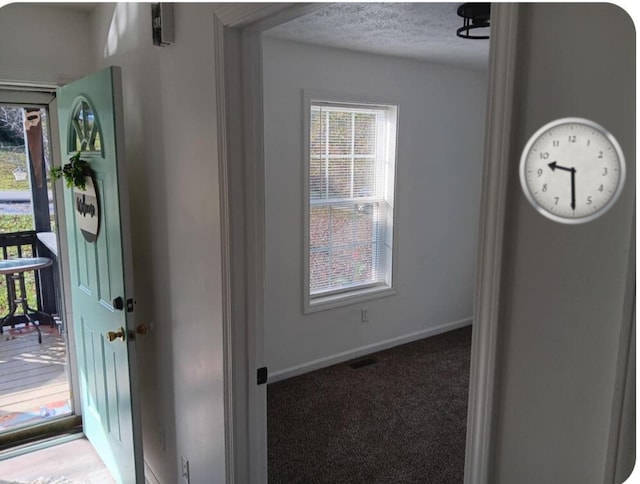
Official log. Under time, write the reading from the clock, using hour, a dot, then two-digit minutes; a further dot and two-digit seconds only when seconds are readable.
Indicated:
9.30
